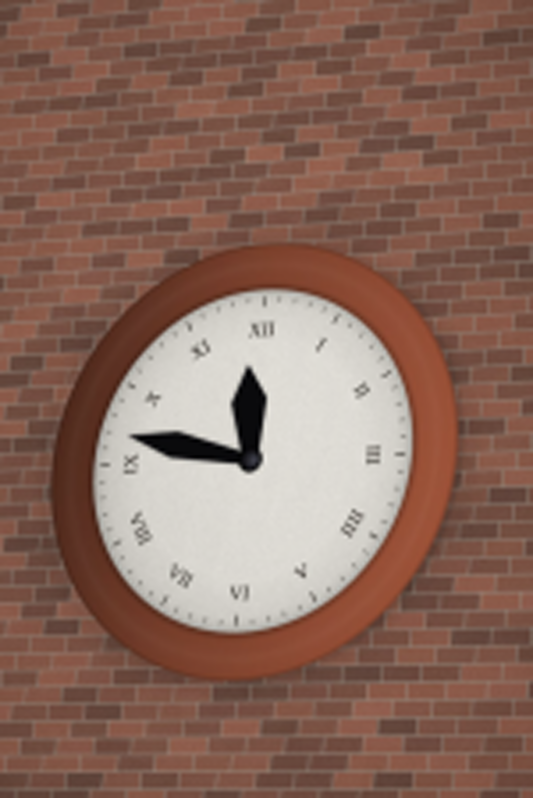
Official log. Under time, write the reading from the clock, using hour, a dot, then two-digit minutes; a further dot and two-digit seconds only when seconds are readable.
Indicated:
11.47
